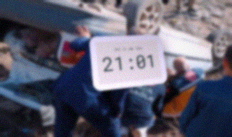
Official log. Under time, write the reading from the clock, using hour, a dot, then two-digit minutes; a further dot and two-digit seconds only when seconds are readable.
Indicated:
21.01
